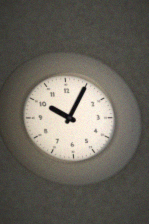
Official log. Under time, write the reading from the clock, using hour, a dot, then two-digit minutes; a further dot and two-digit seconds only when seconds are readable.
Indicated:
10.05
